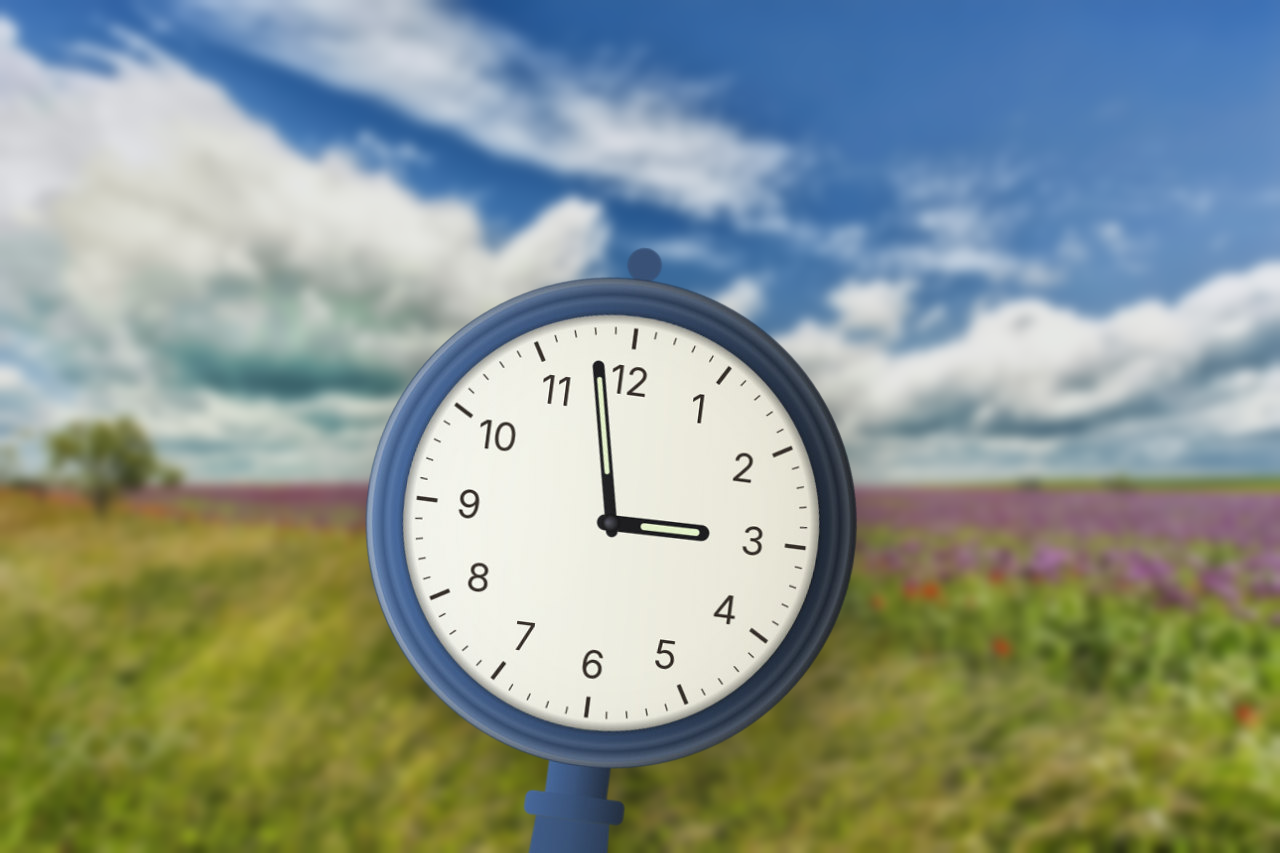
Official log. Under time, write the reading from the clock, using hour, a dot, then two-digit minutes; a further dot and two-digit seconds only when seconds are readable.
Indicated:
2.58
